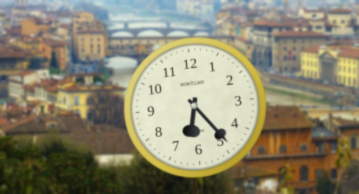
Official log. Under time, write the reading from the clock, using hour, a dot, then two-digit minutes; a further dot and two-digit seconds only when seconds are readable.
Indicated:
6.24
